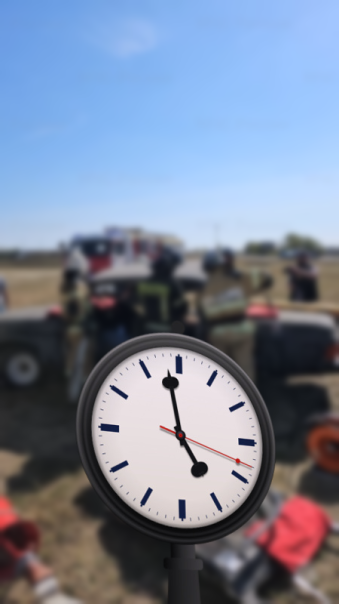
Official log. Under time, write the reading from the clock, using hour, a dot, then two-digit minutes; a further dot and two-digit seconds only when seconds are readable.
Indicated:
4.58.18
